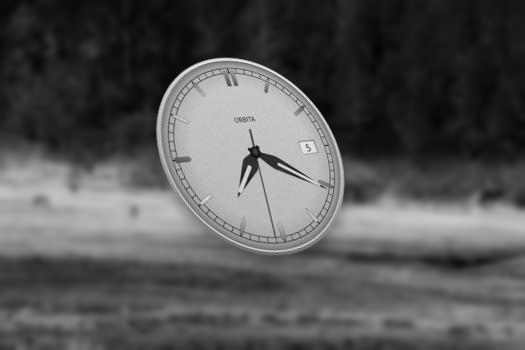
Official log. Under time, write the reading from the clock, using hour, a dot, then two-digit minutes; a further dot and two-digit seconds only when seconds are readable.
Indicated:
7.20.31
